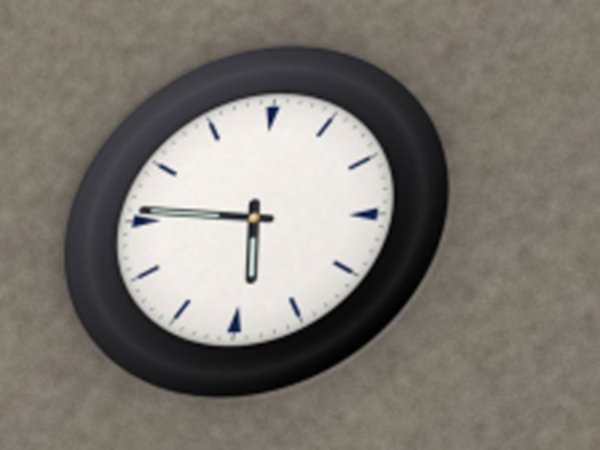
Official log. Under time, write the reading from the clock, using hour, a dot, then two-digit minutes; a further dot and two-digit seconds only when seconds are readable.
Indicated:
5.46
